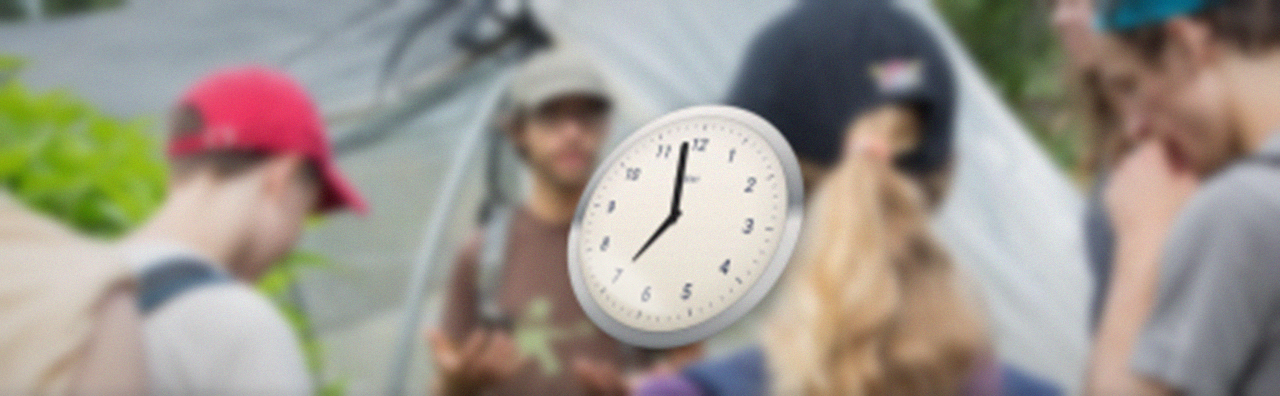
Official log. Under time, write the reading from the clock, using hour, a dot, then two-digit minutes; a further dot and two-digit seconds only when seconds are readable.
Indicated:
6.58
